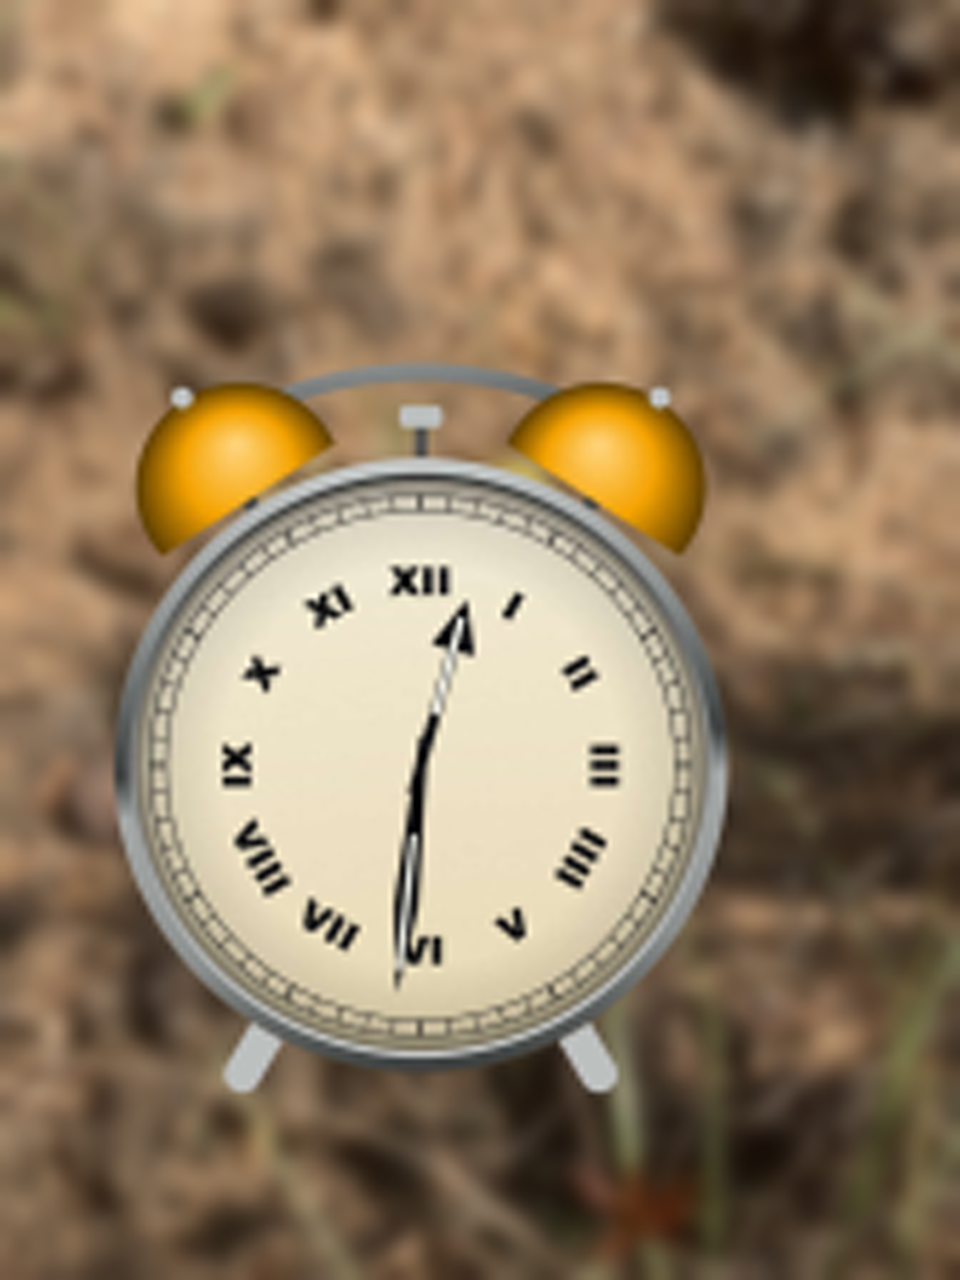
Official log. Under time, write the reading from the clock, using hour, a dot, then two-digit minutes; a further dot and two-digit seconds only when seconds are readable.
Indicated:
12.31
